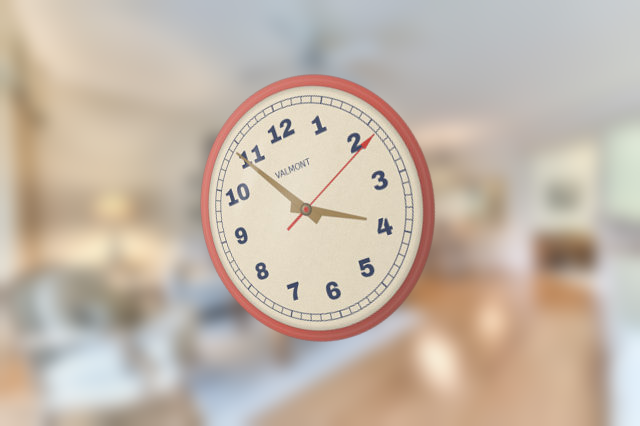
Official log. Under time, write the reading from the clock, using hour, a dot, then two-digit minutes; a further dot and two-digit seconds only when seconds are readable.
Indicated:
3.54.11
